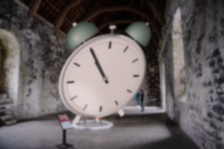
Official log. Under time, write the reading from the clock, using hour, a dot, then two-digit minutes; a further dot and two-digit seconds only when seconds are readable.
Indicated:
10.55
